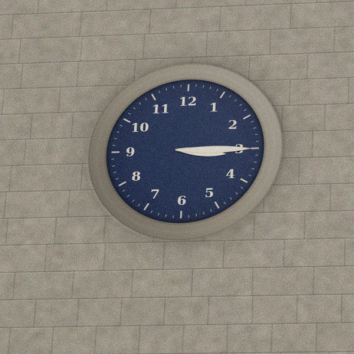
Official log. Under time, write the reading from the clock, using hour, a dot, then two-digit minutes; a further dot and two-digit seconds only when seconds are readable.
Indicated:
3.15
